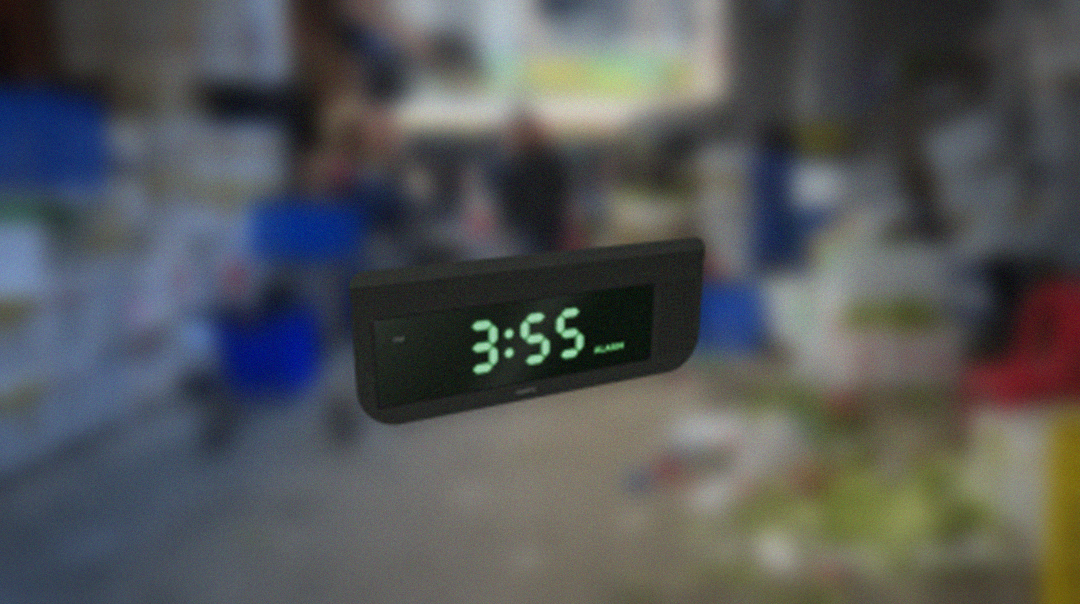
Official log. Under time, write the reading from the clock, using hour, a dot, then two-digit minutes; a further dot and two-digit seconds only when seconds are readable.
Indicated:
3.55
